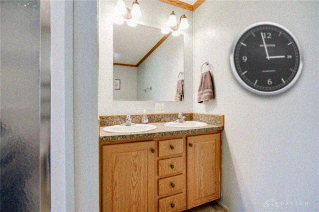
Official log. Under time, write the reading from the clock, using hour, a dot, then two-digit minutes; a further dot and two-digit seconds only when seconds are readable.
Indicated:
2.58
